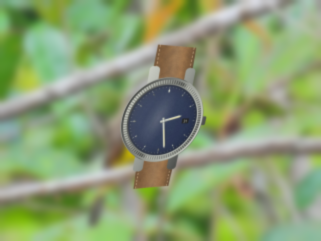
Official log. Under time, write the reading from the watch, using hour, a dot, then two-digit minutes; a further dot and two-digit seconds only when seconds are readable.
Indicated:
2.28
